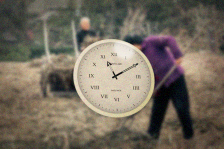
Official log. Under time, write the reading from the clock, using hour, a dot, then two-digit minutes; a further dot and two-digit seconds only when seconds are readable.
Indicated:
11.10
